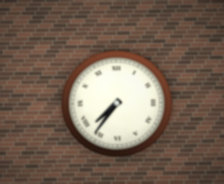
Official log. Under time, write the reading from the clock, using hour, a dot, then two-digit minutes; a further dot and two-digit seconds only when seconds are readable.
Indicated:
7.36
